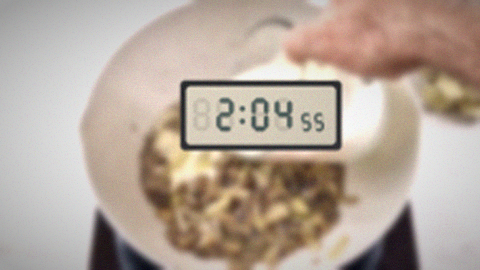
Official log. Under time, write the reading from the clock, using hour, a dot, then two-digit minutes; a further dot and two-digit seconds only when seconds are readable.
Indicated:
2.04.55
